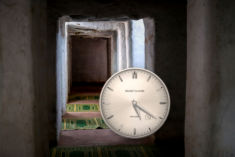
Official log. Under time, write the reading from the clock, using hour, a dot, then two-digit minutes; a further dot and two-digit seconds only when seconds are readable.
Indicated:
5.21
